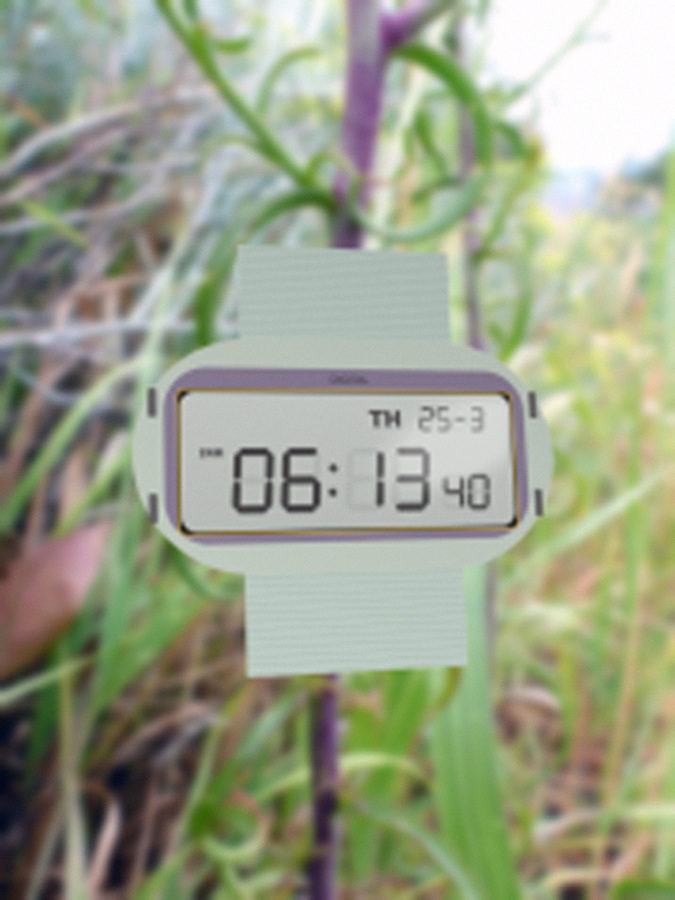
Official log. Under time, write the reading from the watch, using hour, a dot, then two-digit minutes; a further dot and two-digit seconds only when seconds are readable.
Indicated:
6.13.40
